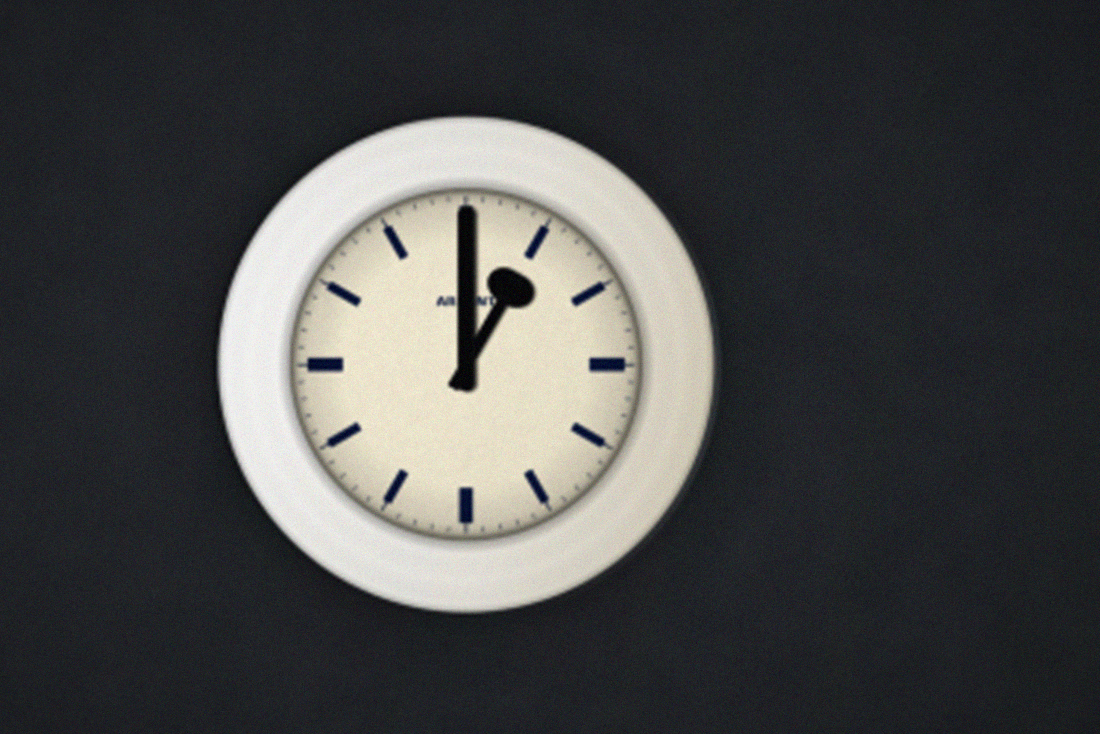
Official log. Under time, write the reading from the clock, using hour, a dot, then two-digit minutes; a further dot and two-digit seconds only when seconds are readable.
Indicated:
1.00
